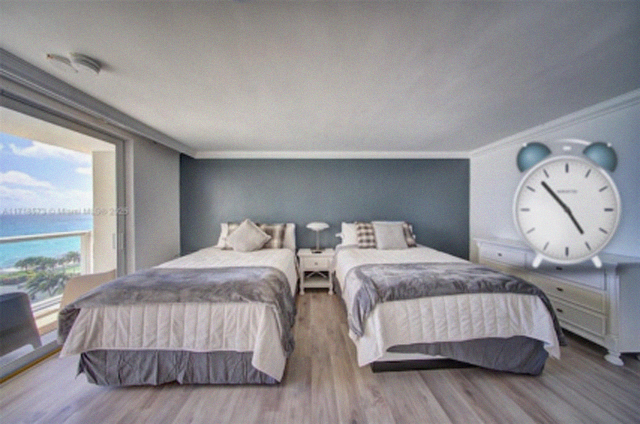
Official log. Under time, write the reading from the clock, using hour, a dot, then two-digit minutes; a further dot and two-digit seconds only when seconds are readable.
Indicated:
4.53
